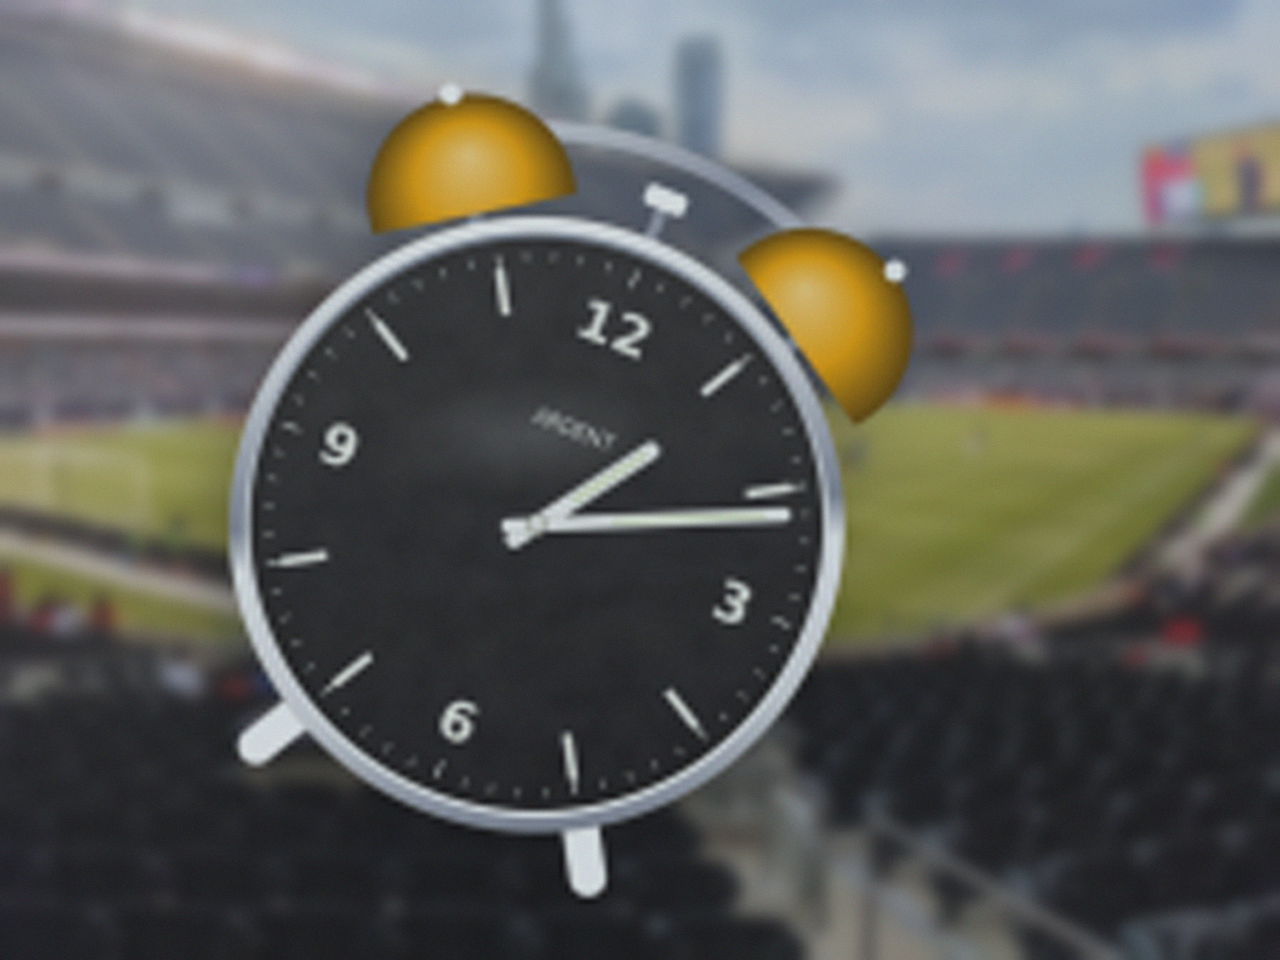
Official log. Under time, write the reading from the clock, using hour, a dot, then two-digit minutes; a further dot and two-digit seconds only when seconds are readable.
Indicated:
1.11
